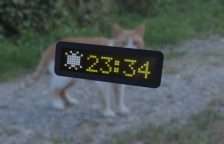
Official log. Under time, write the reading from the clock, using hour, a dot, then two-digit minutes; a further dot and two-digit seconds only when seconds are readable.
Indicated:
23.34
